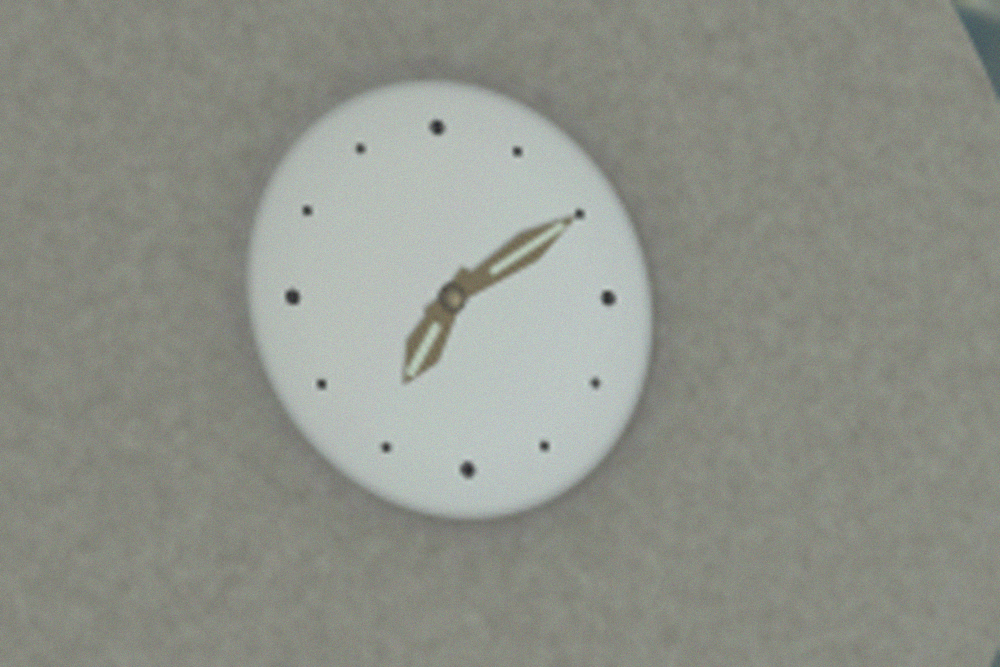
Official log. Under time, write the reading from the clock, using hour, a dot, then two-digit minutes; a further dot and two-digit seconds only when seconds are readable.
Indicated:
7.10
